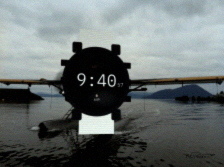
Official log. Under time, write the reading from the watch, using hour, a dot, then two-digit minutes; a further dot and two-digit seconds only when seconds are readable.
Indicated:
9.40
